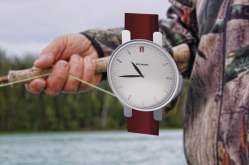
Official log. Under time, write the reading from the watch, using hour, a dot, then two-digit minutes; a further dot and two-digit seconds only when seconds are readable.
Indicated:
10.44
